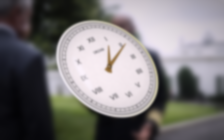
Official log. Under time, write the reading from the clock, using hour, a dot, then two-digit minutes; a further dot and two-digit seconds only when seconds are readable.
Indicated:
1.11
